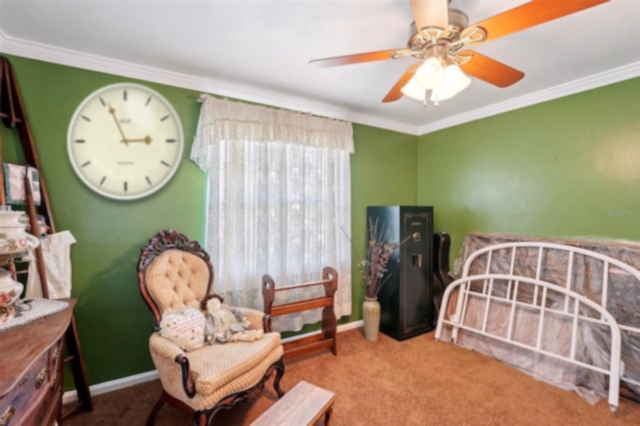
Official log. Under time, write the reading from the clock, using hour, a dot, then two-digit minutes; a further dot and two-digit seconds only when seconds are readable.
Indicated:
2.56
